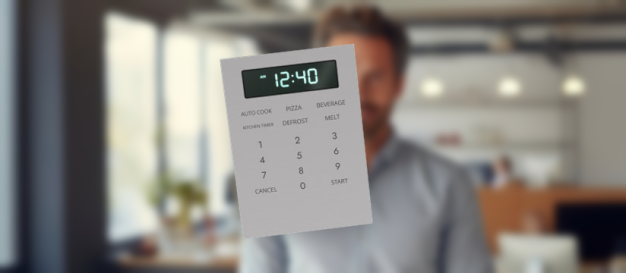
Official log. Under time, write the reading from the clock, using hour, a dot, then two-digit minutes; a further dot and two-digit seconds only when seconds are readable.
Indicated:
12.40
